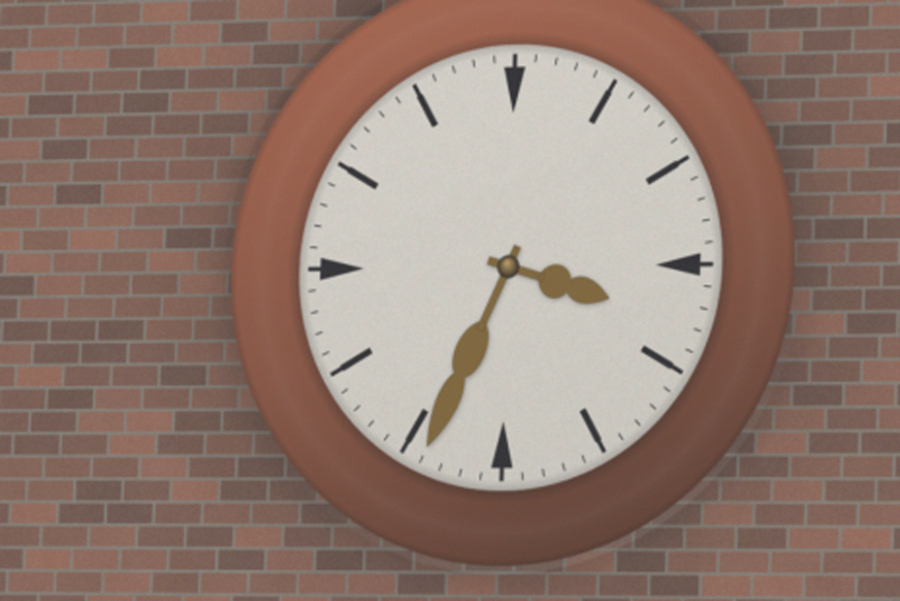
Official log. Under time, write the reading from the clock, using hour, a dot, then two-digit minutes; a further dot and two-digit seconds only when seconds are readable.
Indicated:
3.34
